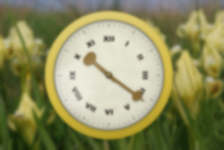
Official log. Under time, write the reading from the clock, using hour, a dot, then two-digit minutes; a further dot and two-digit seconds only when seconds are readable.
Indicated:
10.21
